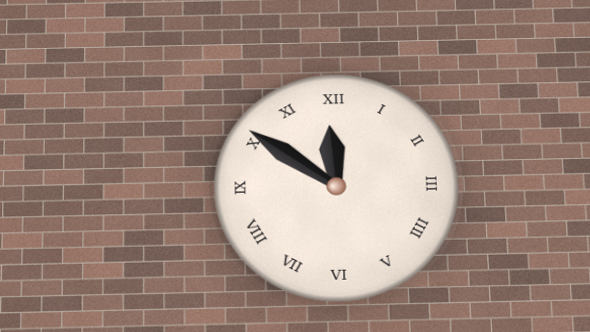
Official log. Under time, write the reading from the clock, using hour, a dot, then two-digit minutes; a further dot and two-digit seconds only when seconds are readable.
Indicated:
11.51
